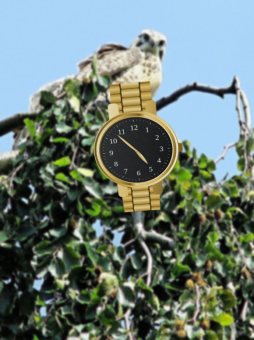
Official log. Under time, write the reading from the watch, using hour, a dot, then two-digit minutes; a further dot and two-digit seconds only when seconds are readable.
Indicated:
4.53
